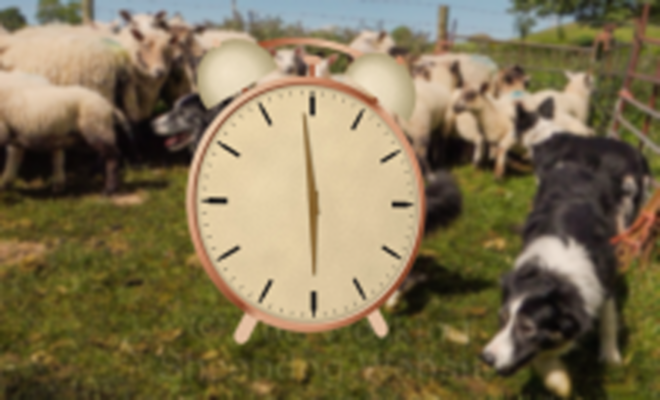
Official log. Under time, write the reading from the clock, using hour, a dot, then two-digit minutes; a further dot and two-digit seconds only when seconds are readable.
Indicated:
5.59
